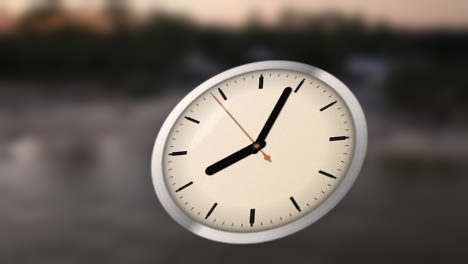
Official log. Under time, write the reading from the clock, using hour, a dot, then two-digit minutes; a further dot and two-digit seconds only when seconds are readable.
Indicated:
8.03.54
